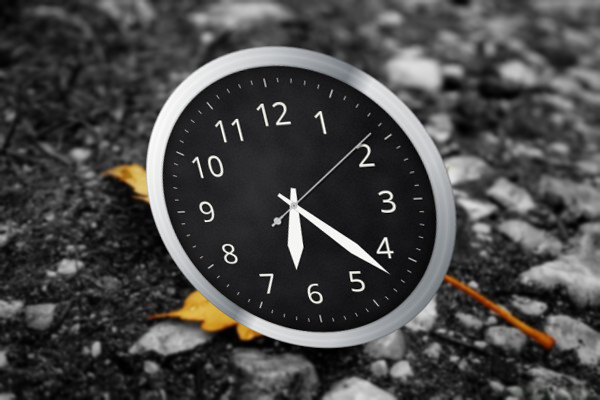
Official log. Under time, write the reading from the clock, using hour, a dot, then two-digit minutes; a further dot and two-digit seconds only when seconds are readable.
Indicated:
6.22.09
